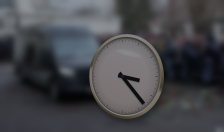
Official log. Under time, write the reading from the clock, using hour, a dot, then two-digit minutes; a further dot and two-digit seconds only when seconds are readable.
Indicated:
3.23
